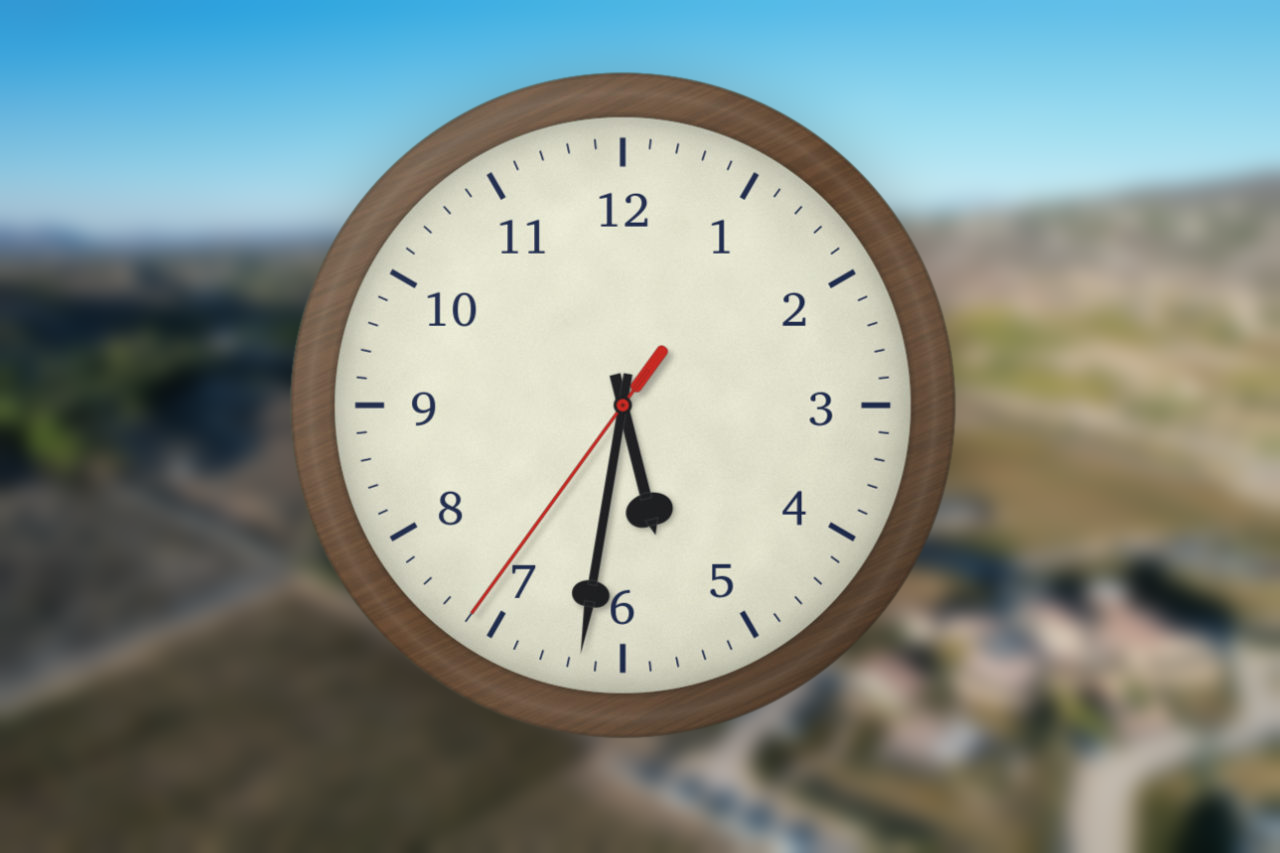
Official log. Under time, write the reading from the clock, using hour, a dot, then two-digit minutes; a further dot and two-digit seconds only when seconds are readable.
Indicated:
5.31.36
